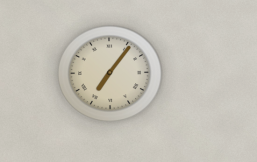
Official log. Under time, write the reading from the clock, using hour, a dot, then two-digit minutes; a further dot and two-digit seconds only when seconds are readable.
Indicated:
7.06
